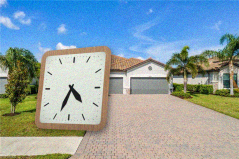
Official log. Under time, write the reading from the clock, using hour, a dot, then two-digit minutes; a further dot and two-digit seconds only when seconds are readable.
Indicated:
4.34
